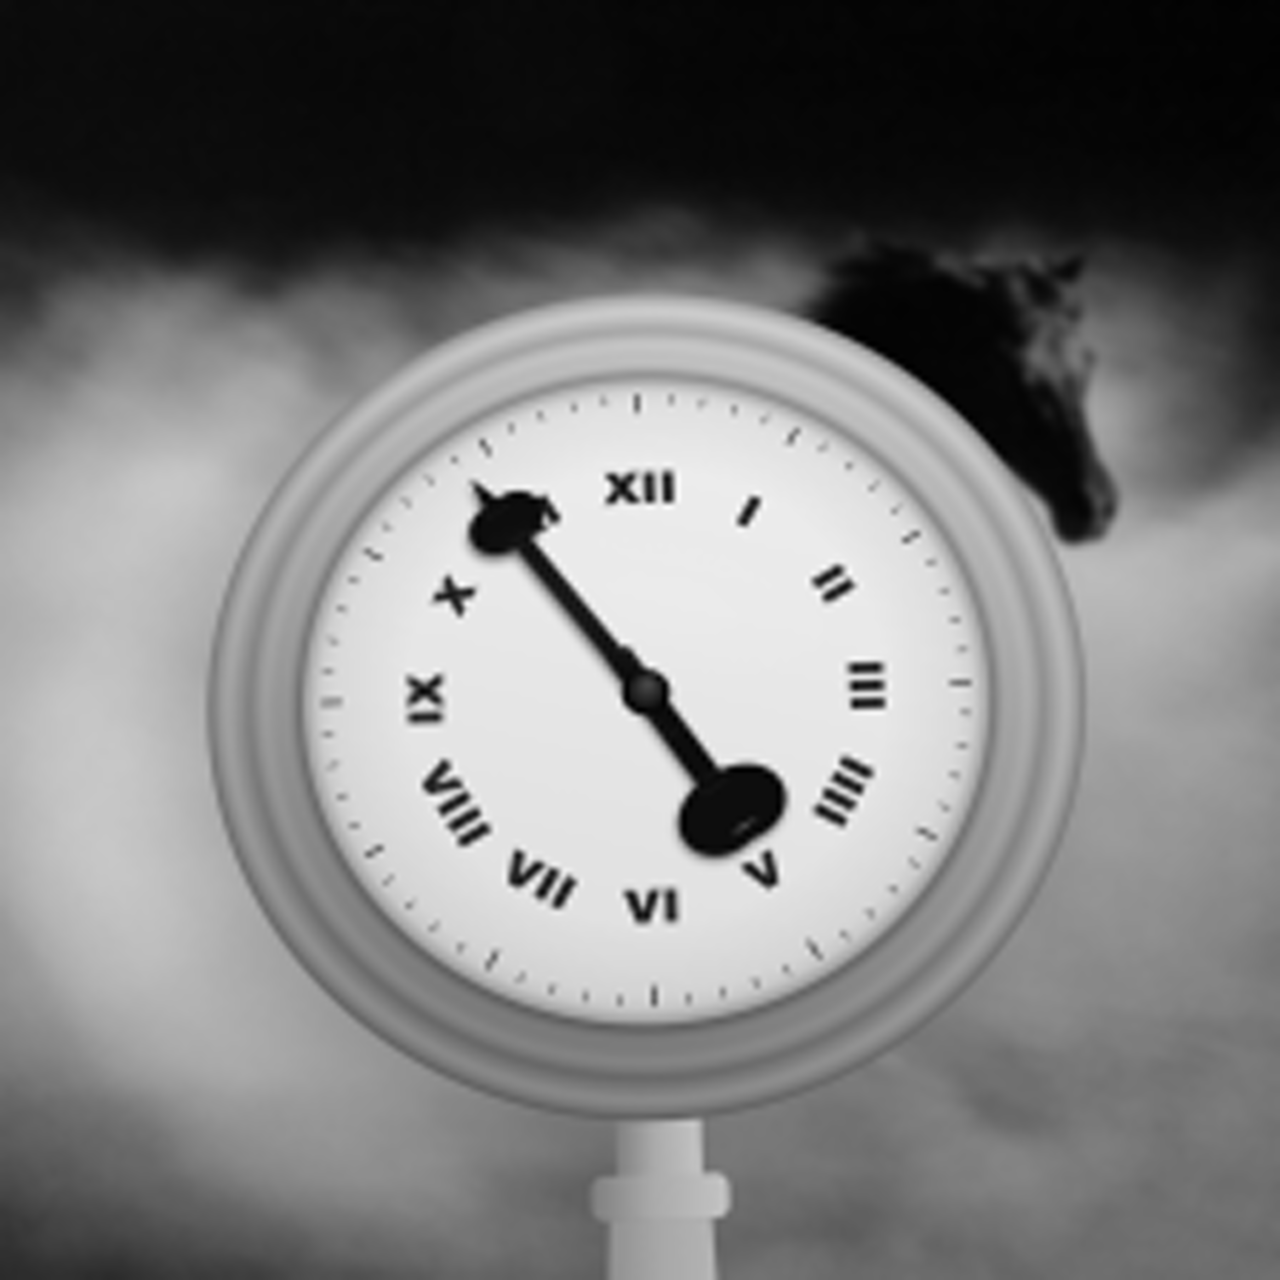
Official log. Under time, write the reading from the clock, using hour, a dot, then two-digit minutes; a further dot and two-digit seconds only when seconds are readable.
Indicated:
4.54
